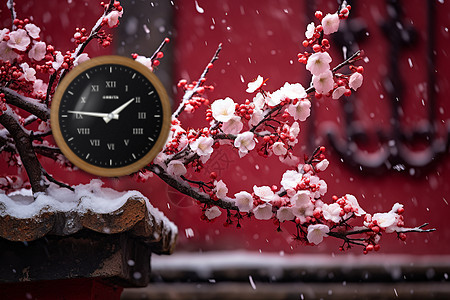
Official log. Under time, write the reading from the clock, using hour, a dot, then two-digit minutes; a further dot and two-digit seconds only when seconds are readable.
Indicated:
1.46
